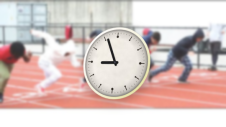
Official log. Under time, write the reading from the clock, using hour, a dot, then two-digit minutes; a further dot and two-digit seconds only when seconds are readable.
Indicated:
8.56
